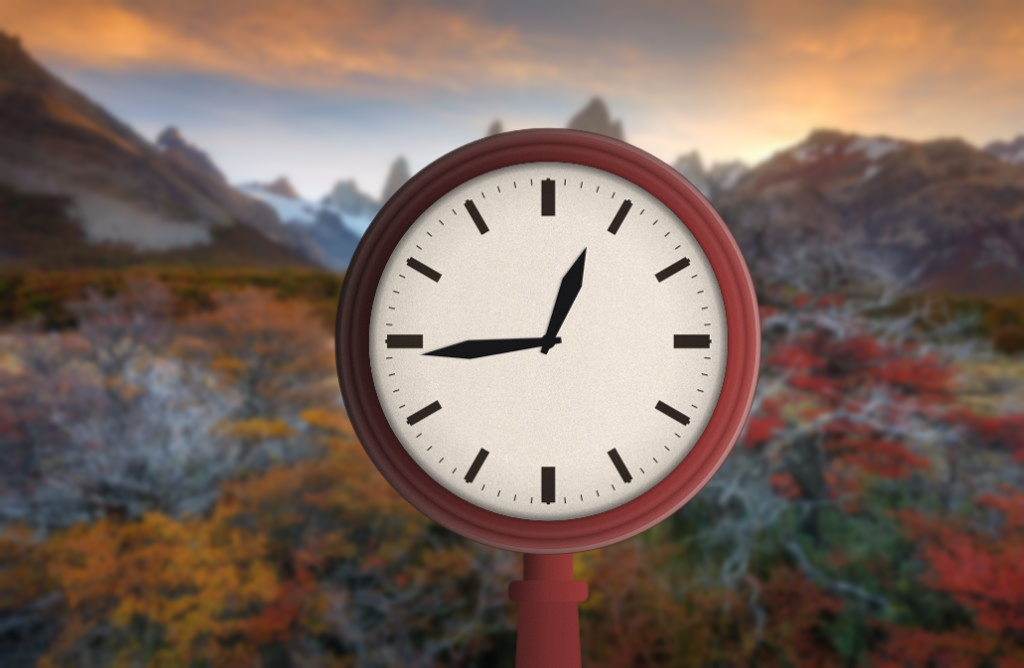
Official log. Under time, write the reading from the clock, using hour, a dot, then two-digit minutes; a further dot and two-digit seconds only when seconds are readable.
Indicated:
12.44
